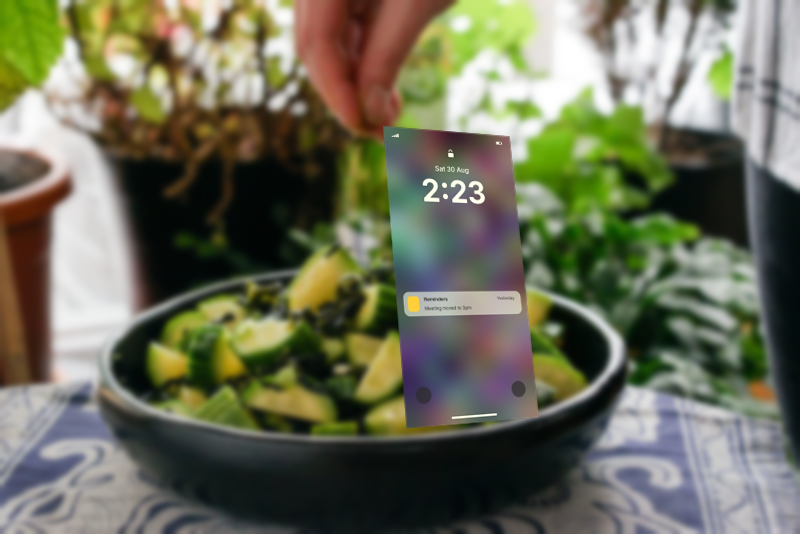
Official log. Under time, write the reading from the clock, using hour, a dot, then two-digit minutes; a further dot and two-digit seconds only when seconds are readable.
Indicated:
2.23
